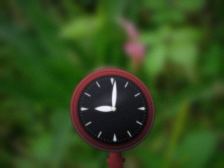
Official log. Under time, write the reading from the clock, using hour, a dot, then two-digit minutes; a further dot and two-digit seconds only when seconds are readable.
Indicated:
9.01
